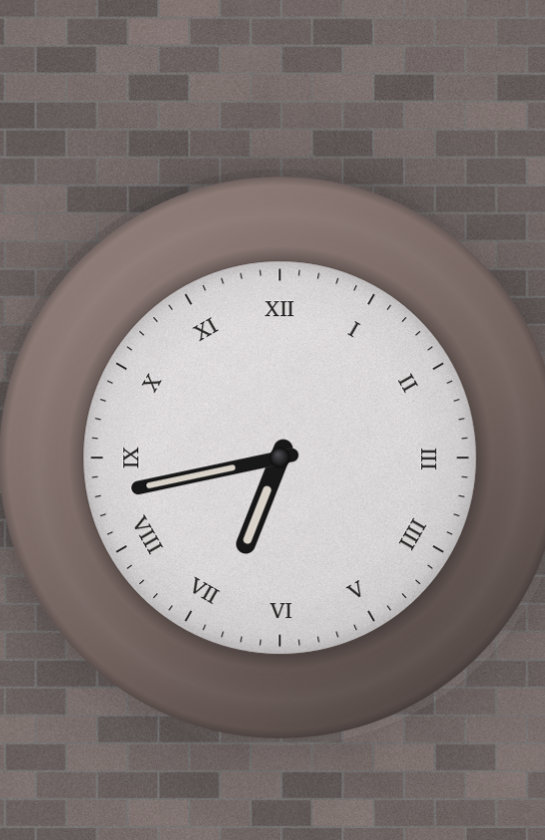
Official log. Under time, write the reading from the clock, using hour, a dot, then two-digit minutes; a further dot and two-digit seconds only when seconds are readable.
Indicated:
6.43
